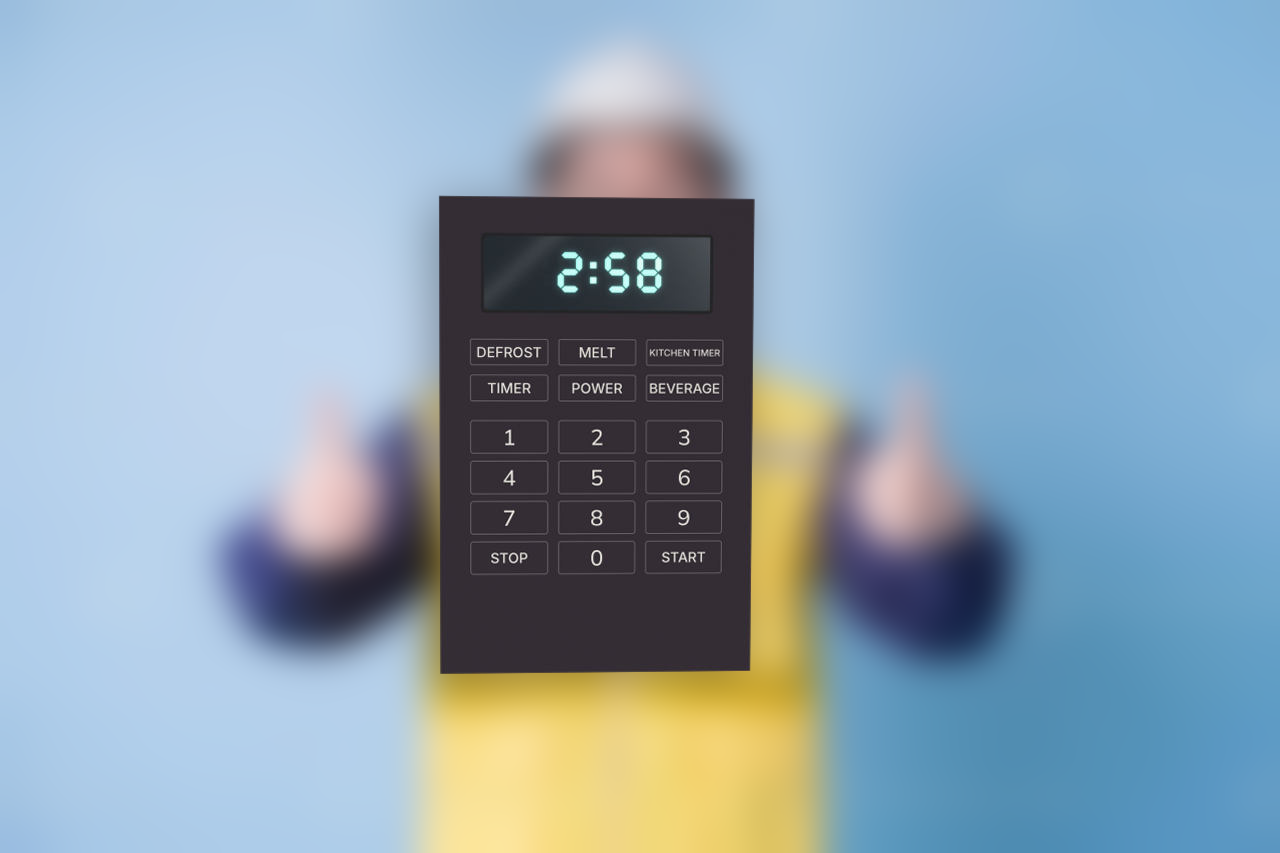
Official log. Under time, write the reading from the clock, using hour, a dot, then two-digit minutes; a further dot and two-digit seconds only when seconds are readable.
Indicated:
2.58
